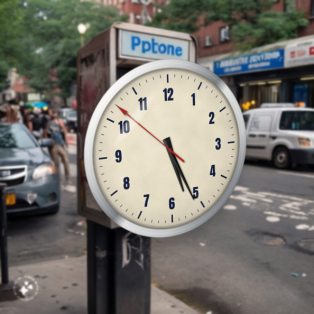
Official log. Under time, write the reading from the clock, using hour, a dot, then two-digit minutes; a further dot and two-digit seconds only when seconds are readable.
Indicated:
5.25.52
